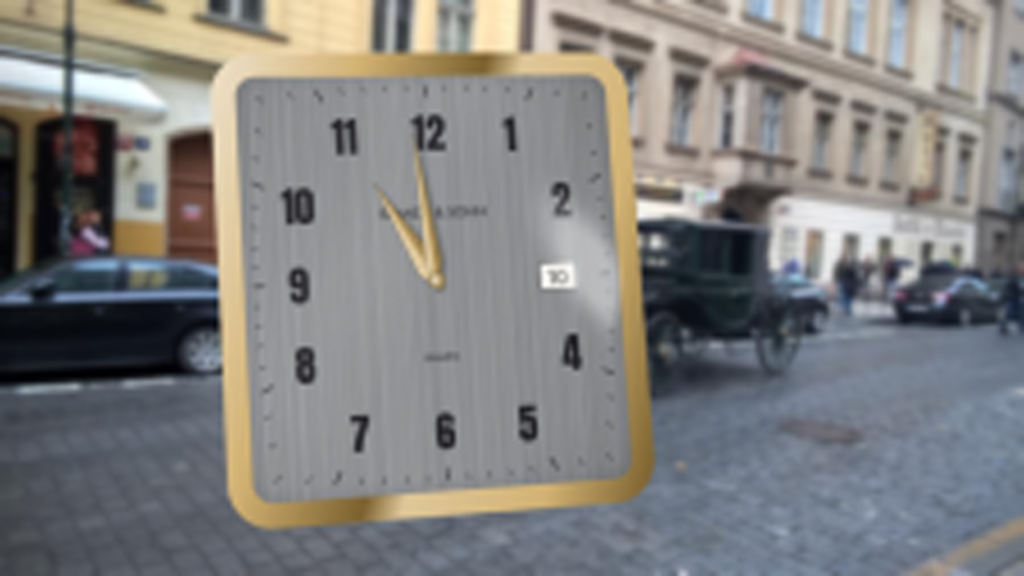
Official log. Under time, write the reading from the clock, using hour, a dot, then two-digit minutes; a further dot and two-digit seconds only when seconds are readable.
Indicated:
10.59
